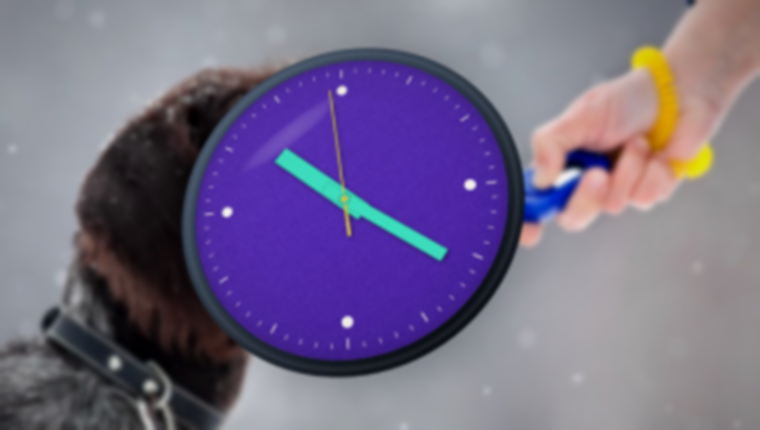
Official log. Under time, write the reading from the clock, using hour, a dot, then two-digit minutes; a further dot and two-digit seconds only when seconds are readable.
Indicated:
10.20.59
